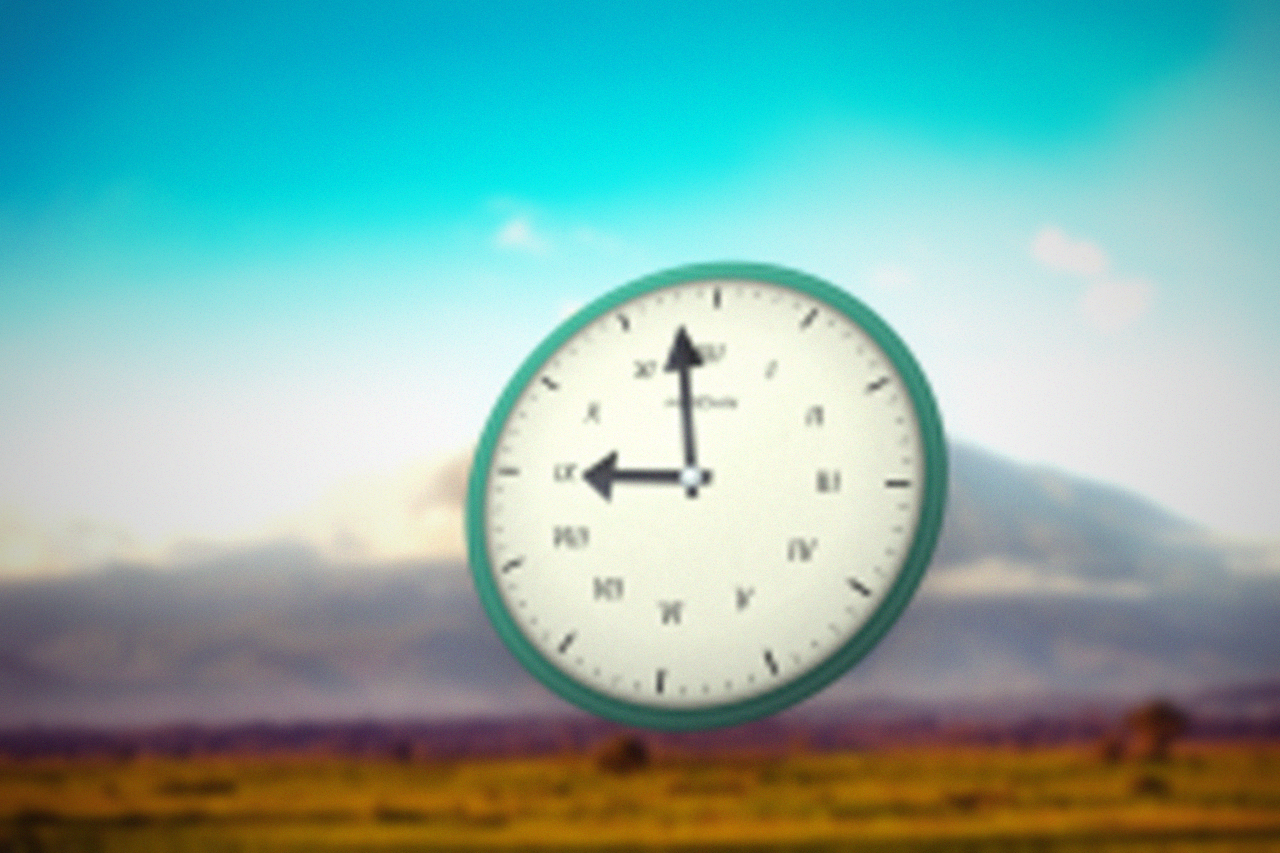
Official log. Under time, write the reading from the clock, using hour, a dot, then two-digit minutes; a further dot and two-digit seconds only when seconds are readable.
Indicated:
8.58
